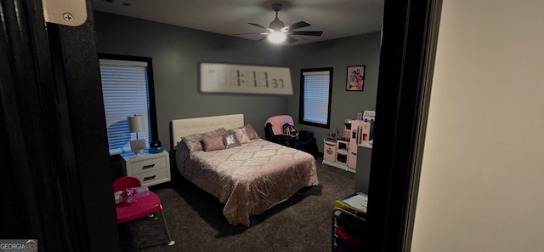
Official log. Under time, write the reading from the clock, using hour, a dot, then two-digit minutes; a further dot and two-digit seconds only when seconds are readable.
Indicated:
1.11.37
